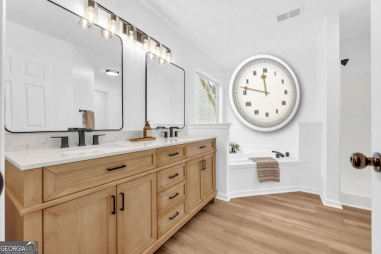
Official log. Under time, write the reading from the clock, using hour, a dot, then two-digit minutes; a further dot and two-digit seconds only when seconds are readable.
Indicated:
11.47
